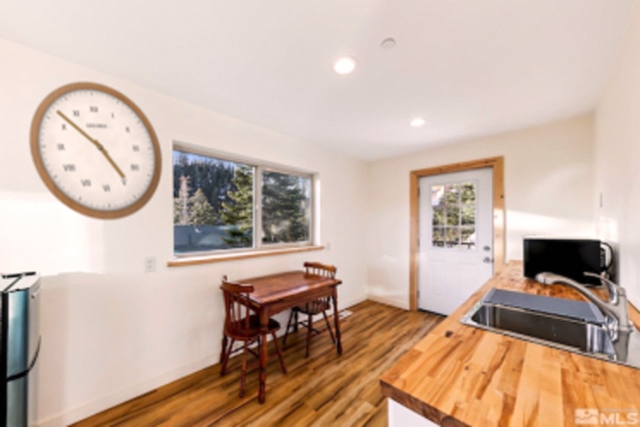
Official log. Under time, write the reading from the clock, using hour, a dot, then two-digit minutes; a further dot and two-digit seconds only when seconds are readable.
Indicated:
4.52
